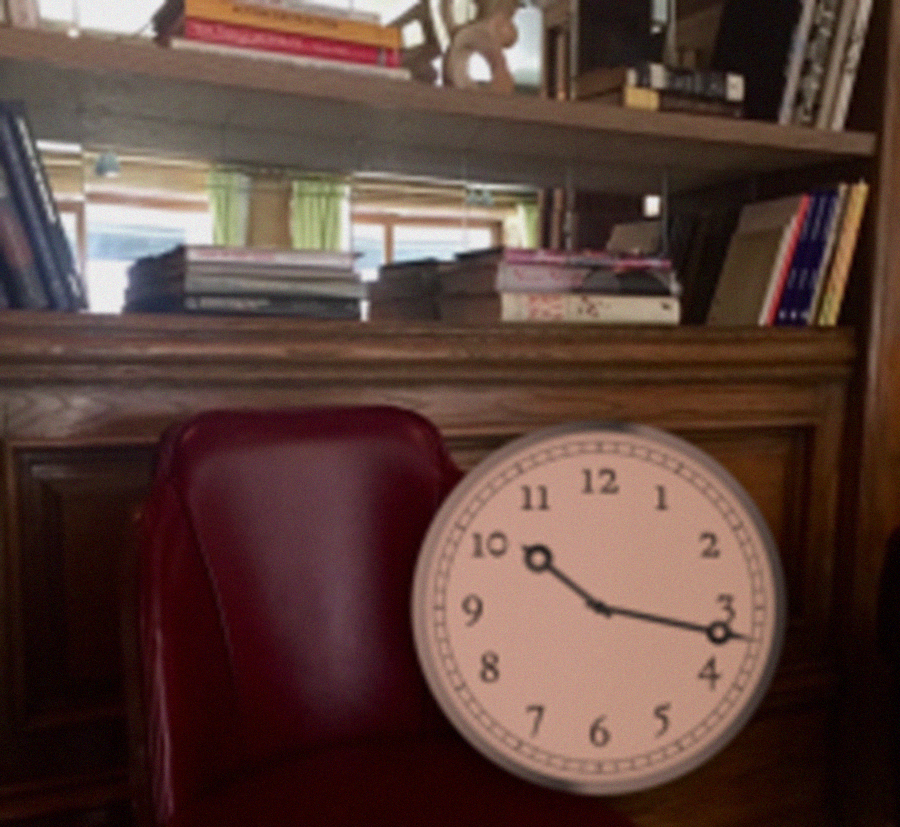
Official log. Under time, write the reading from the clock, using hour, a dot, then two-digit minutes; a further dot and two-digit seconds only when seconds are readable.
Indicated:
10.17
